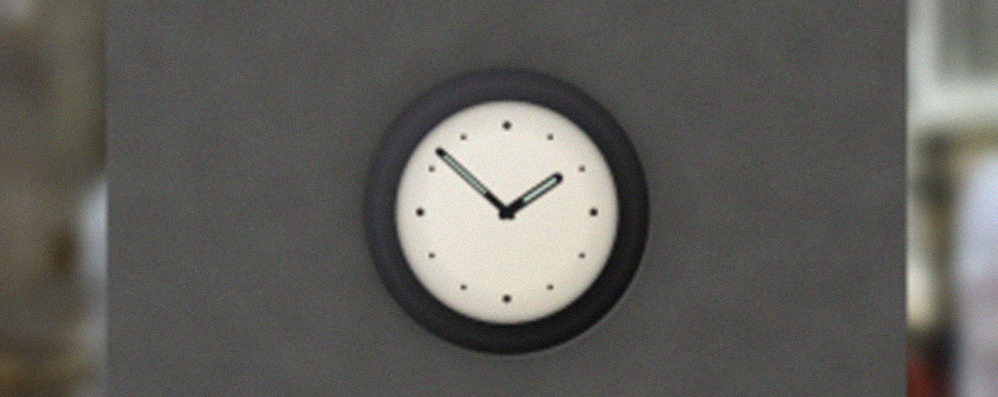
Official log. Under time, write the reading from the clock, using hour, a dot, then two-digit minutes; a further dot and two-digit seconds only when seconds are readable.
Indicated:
1.52
